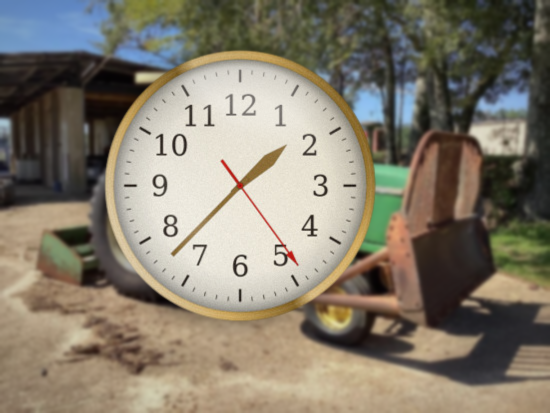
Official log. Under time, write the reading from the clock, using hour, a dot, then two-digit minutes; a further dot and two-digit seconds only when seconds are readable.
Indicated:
1.37.24
